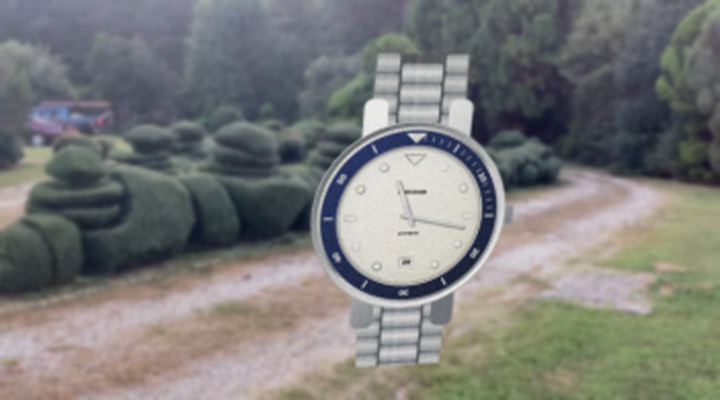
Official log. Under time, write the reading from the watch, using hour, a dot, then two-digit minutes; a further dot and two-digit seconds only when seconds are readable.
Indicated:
11.17
